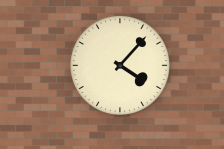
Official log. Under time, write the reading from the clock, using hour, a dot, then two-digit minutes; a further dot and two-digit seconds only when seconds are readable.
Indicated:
4.07
